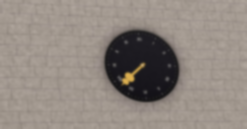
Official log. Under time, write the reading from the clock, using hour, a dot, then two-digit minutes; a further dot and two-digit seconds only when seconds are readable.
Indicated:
7.38
